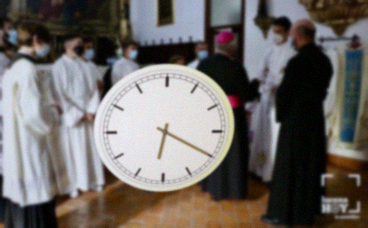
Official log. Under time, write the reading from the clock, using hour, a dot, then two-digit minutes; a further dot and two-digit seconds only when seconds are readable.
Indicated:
6.20
